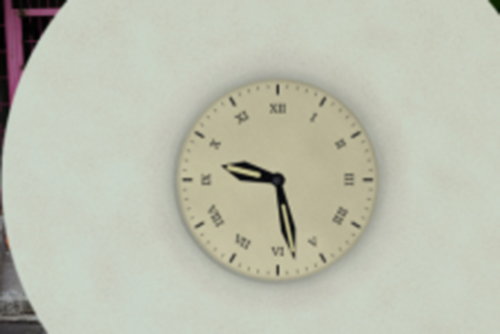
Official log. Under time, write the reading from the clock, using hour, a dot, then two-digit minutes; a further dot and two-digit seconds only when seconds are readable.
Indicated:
9.28
